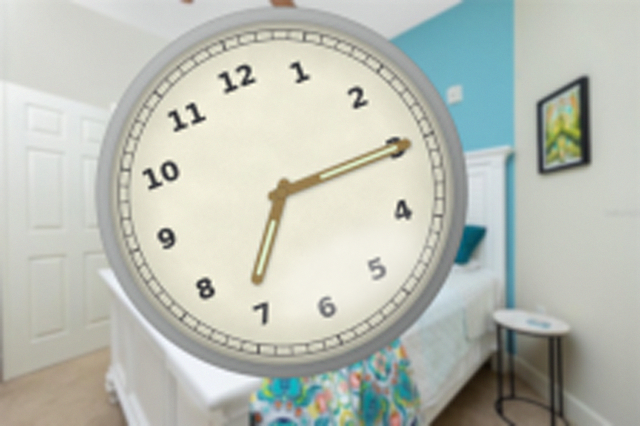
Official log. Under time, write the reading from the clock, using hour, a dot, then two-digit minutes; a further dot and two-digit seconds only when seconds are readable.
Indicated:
7.15
